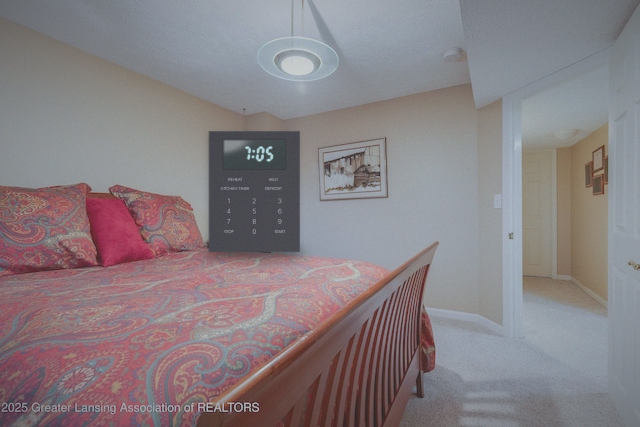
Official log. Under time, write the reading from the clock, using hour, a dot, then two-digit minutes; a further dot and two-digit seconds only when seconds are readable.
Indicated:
7.05
